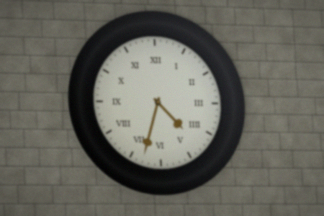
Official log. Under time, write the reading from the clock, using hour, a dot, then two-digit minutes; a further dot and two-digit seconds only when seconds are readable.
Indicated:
4.33
